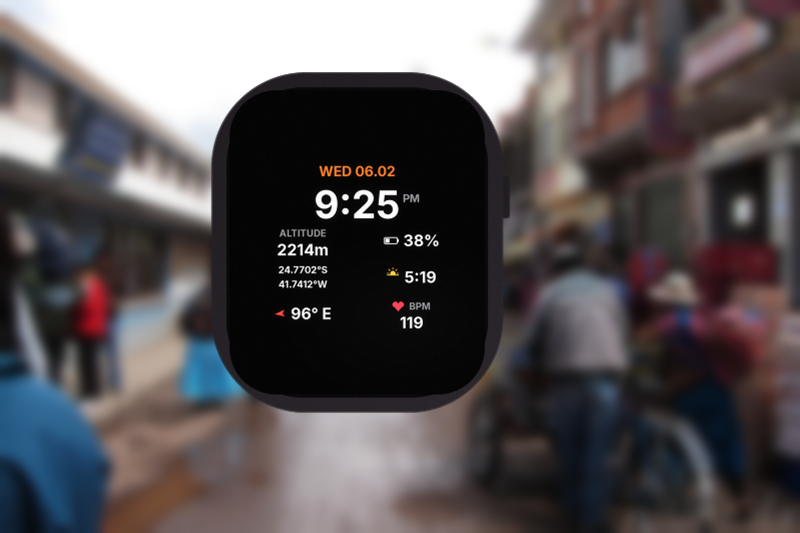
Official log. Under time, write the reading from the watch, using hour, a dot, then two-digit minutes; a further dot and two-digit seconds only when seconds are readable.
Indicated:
9.25
